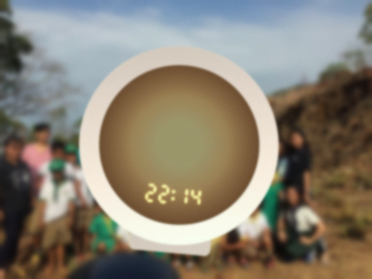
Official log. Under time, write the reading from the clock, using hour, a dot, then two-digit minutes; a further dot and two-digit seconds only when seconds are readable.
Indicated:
22.14
